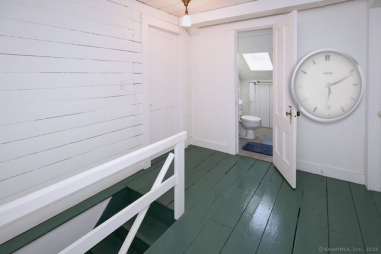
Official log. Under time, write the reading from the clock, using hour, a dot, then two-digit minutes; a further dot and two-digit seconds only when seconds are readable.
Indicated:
6.11
